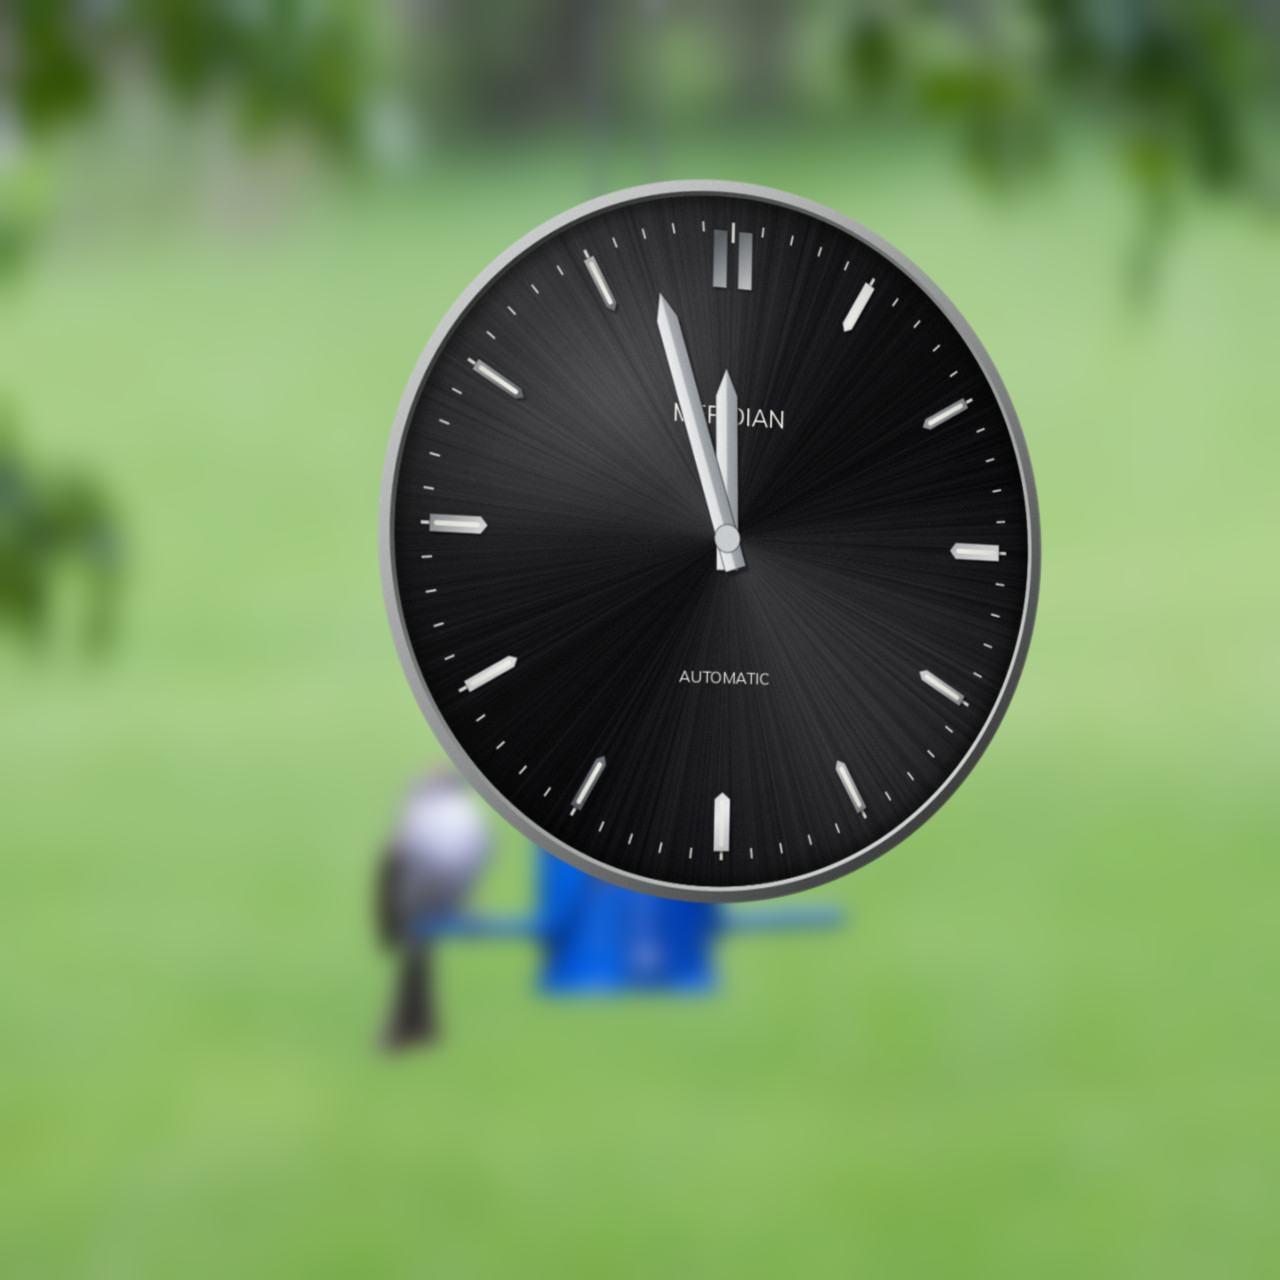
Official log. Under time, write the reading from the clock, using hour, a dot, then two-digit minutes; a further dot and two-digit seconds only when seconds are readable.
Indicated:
11.57
